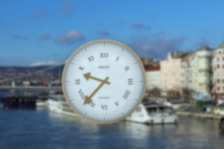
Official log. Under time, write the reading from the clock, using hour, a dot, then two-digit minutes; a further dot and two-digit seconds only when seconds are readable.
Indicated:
9.37
